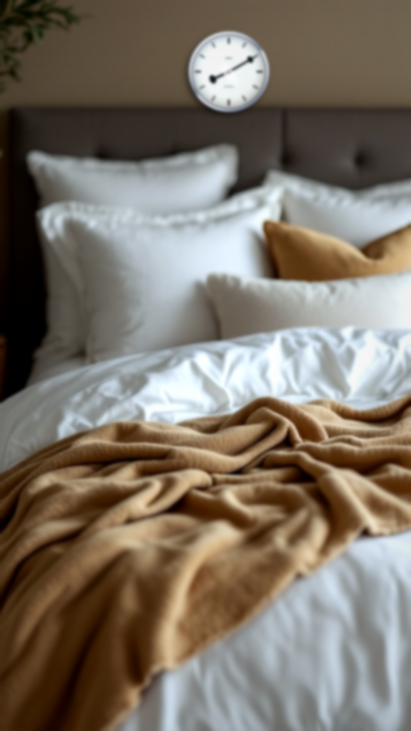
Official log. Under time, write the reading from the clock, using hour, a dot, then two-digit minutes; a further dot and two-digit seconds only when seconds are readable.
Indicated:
8.10
